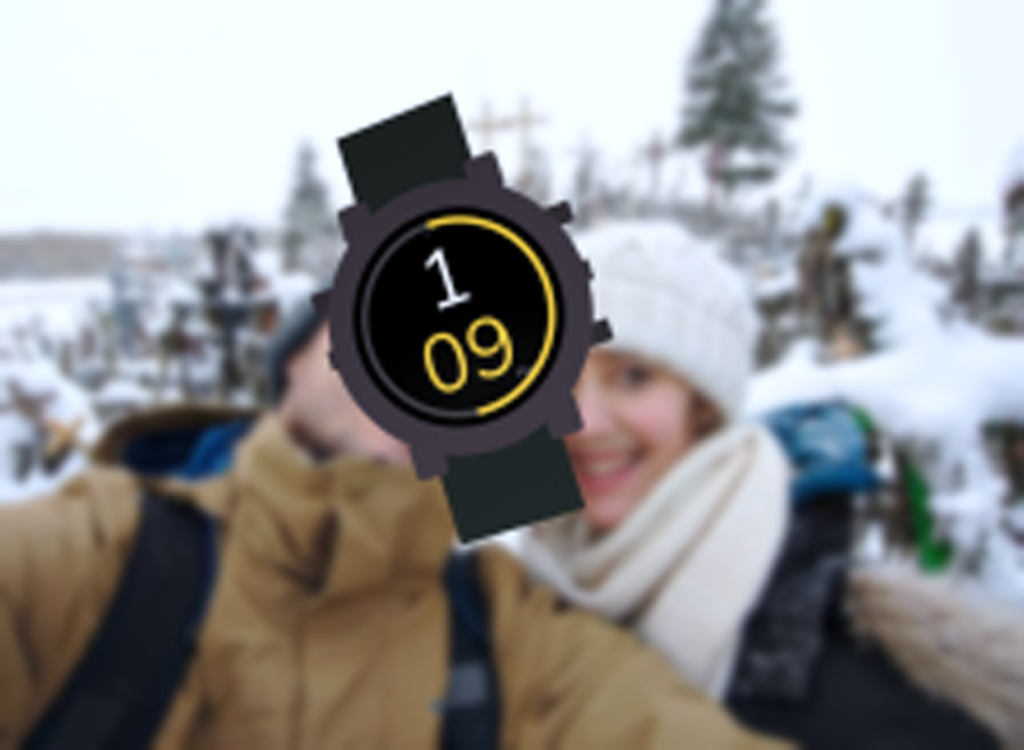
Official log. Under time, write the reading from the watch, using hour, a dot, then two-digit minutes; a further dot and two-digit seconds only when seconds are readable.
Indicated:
1.09
